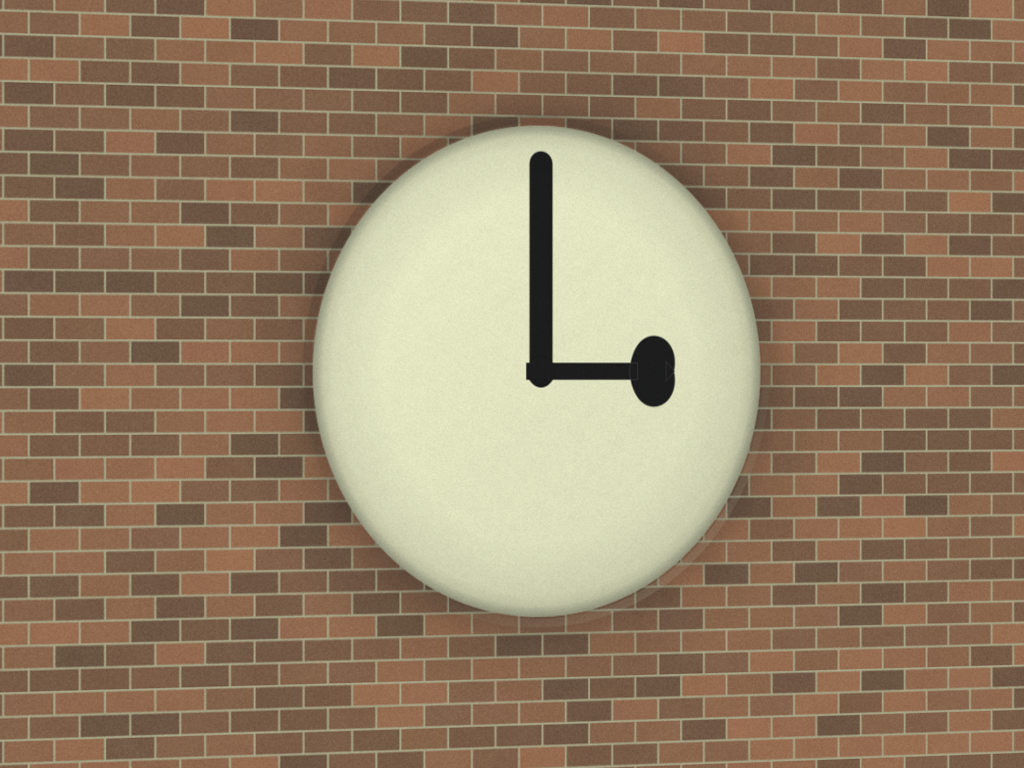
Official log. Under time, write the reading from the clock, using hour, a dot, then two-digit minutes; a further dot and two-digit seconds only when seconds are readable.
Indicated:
3.00
